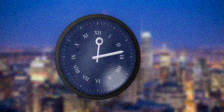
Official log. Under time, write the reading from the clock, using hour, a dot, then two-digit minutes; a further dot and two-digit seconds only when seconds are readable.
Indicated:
12.13
